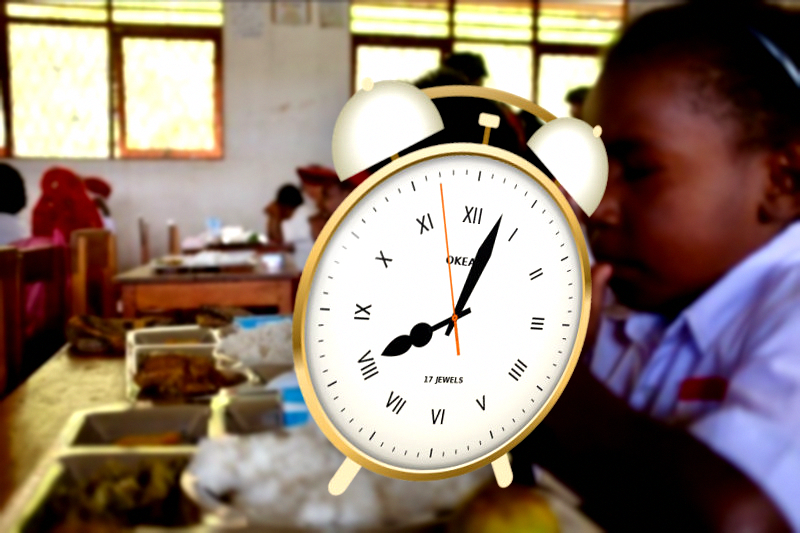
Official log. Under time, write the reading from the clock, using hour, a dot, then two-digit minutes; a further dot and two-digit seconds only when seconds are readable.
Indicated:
8.02.57
